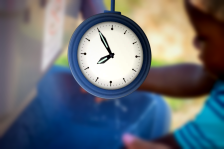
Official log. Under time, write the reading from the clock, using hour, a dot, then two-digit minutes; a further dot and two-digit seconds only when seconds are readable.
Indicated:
7.55
